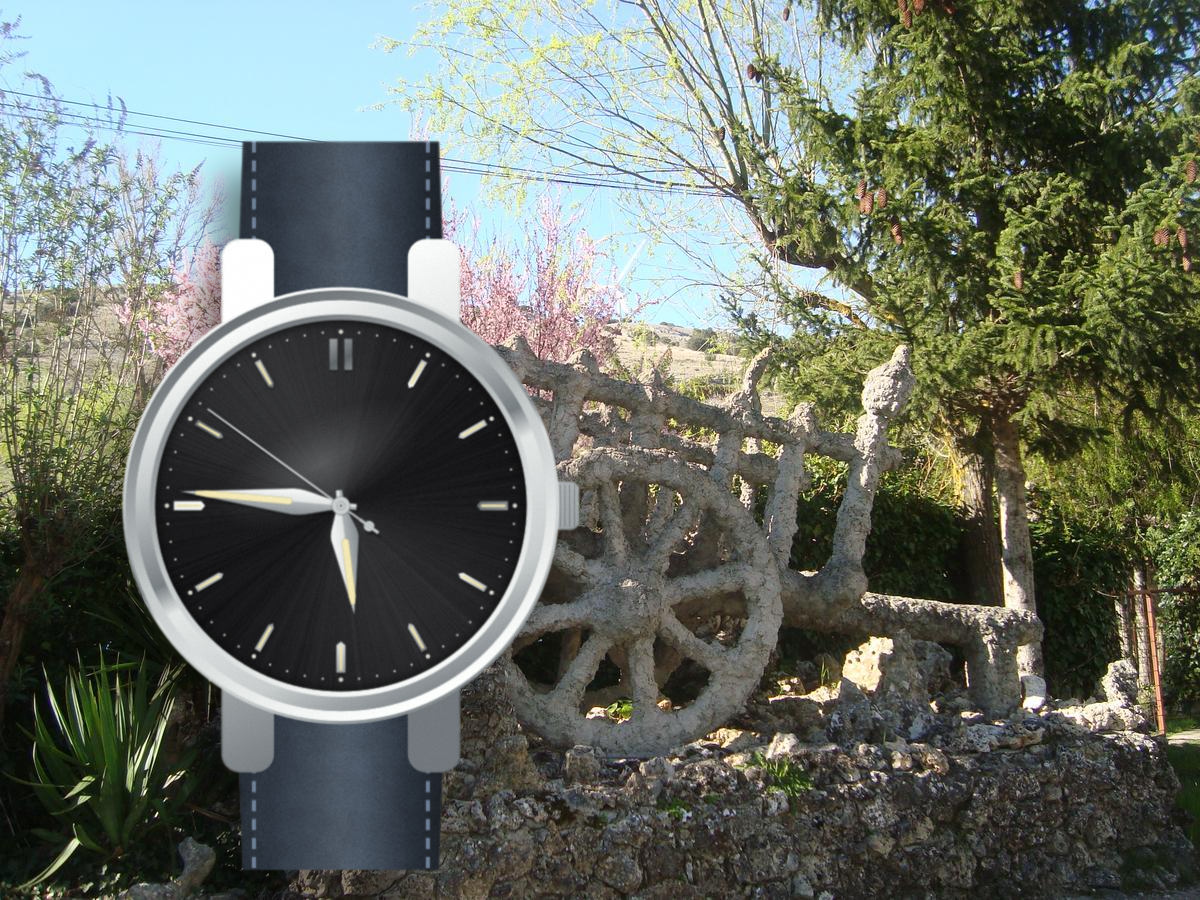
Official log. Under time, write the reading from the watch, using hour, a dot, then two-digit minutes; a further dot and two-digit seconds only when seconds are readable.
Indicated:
5.45.51
